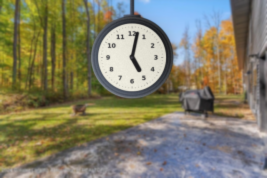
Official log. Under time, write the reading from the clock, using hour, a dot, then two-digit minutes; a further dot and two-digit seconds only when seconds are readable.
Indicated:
5.02
